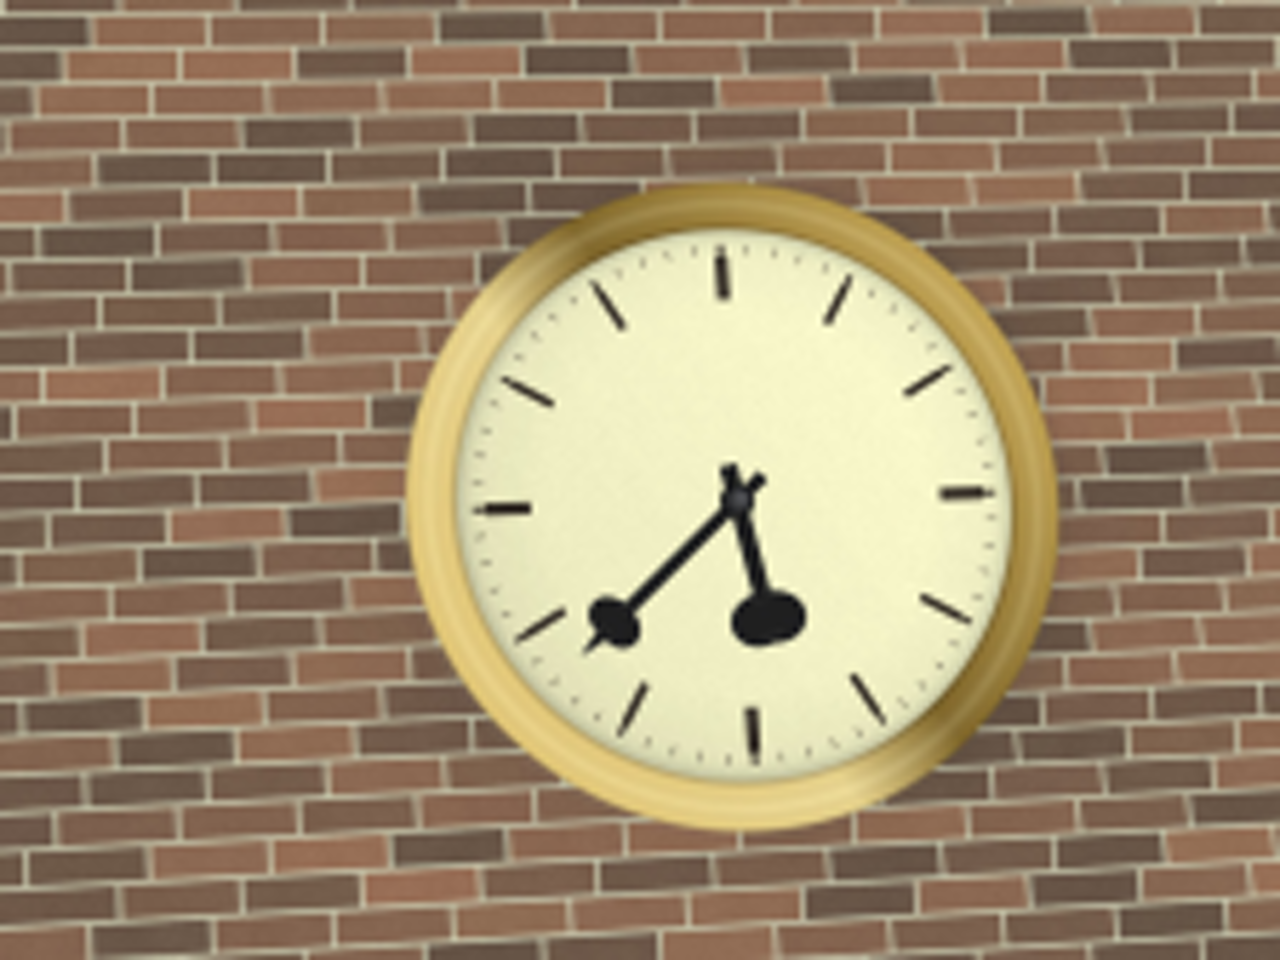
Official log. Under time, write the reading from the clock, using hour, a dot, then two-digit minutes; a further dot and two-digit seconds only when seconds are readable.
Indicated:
5.38
